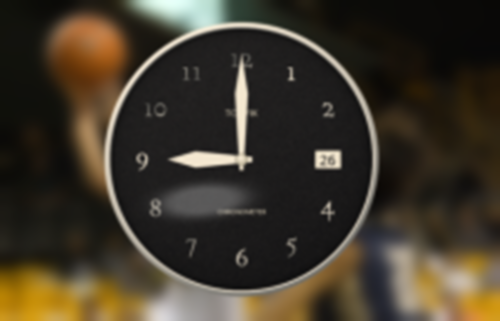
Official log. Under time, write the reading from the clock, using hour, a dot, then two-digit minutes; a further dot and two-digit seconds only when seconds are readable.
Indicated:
9.00
